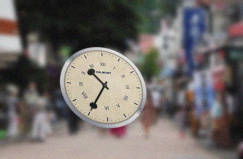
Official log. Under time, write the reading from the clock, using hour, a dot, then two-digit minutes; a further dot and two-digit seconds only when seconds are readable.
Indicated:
10.35
